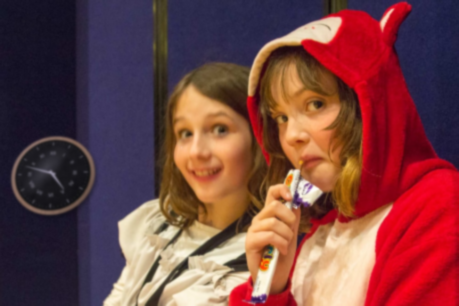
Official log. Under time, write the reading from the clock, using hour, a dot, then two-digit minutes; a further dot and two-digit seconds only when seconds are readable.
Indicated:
4.48
